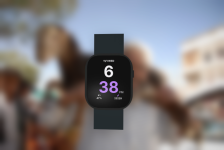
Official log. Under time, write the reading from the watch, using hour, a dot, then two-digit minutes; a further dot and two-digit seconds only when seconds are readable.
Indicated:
6.38
